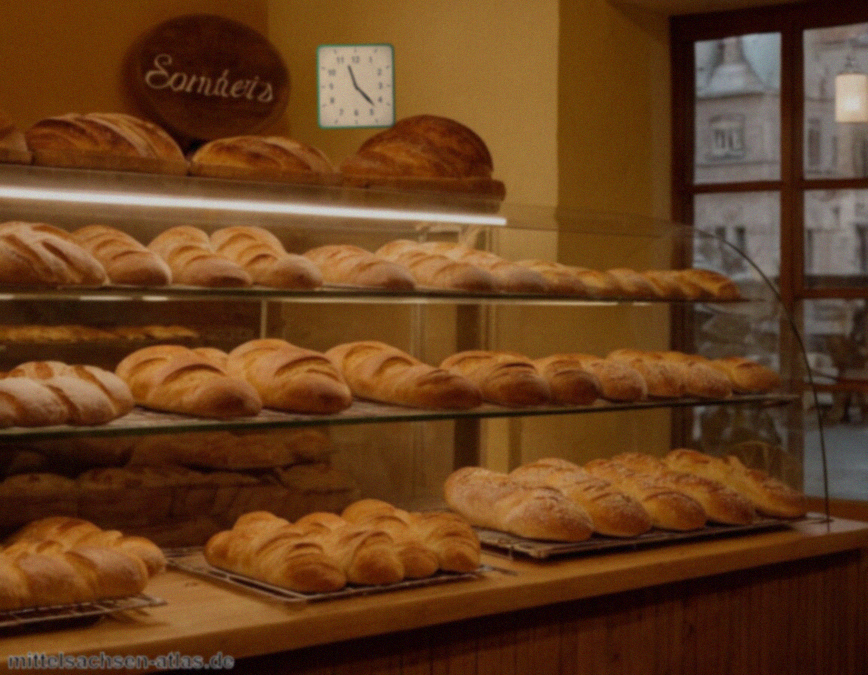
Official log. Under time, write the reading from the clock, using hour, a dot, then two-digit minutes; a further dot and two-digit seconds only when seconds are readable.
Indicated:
11.23
